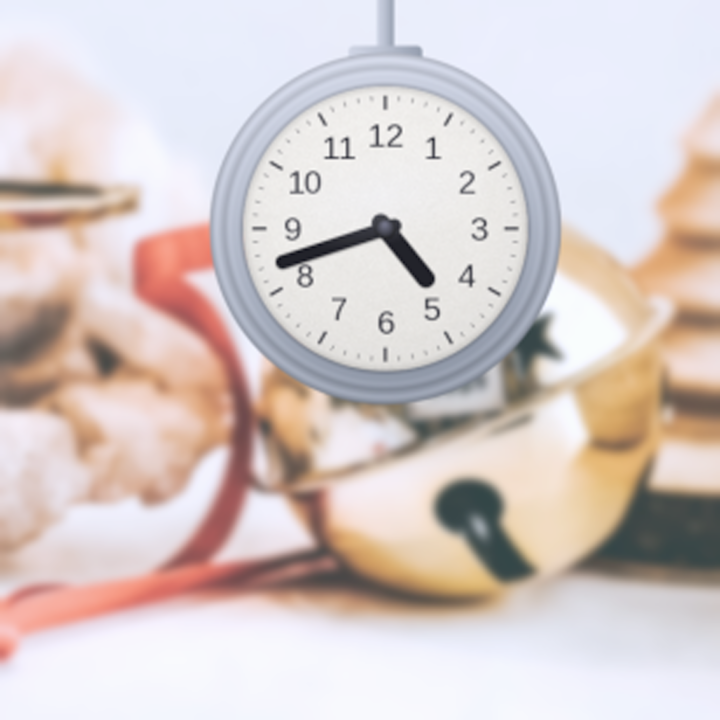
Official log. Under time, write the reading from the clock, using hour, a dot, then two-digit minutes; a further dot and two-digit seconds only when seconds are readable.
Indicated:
4.42
